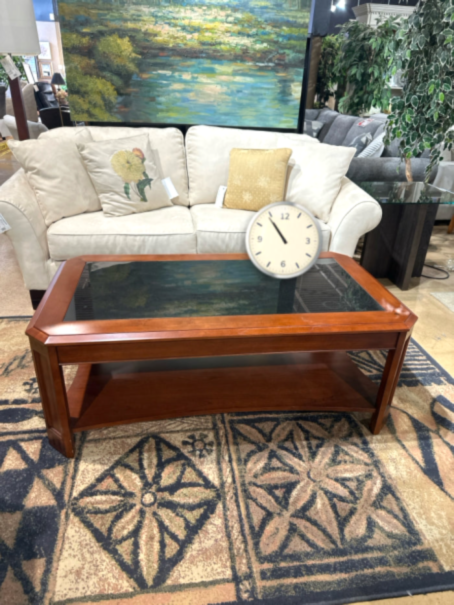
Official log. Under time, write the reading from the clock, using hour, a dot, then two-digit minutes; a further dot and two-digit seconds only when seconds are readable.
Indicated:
10.54
